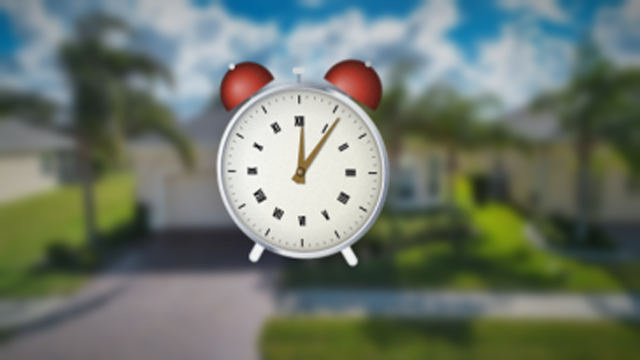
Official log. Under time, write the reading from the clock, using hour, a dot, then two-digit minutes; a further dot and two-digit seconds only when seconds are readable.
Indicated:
12.06
